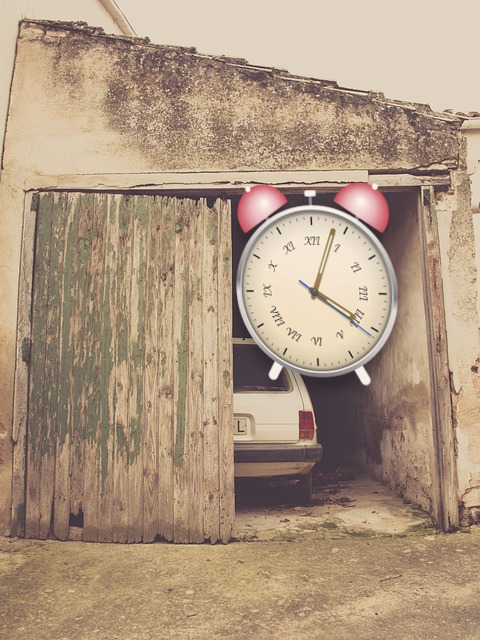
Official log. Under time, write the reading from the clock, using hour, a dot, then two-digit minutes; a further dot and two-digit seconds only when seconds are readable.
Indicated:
4.03.21
